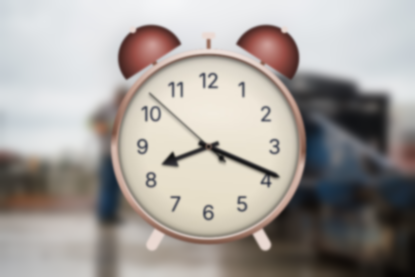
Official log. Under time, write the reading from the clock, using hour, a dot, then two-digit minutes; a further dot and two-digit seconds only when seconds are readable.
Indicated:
8.18.52
